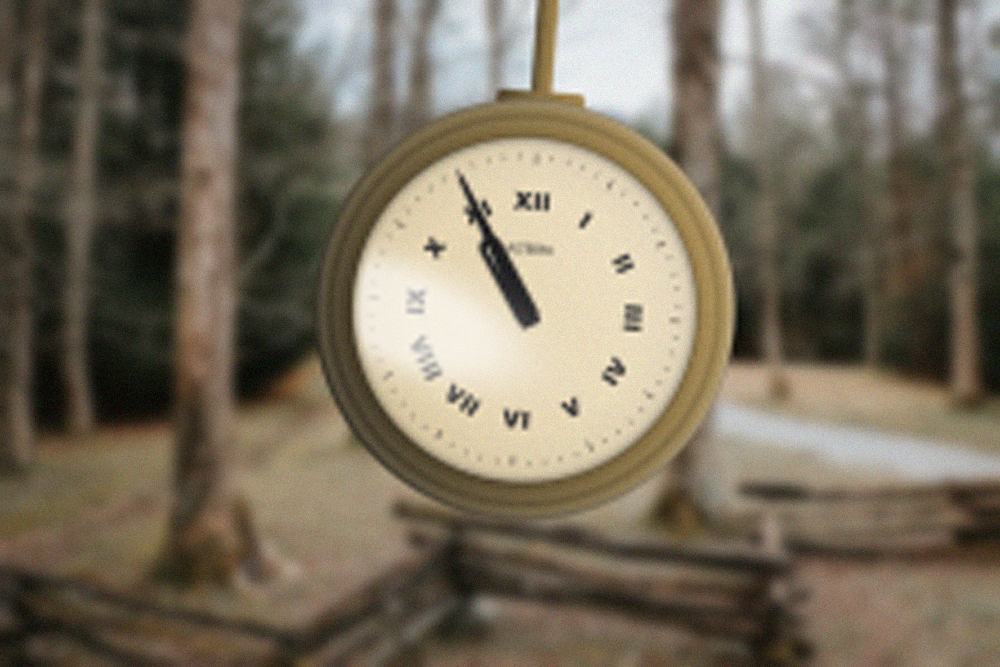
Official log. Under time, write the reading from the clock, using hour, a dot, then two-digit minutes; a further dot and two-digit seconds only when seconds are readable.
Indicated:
10.55
